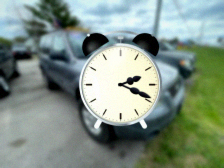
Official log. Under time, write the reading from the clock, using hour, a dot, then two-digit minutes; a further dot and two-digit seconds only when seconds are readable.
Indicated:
2.19
